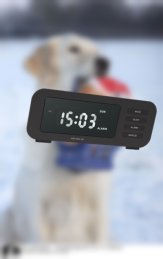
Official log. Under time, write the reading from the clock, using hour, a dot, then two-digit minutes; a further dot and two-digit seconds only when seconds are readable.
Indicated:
15.03
